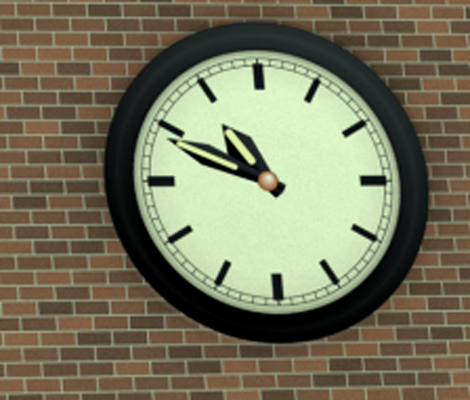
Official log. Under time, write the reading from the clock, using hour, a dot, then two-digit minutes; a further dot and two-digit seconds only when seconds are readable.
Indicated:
10.49
